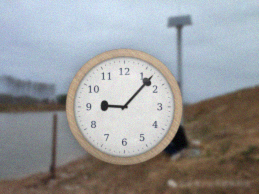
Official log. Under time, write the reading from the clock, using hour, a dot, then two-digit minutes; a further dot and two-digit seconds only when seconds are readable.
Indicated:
9.07
